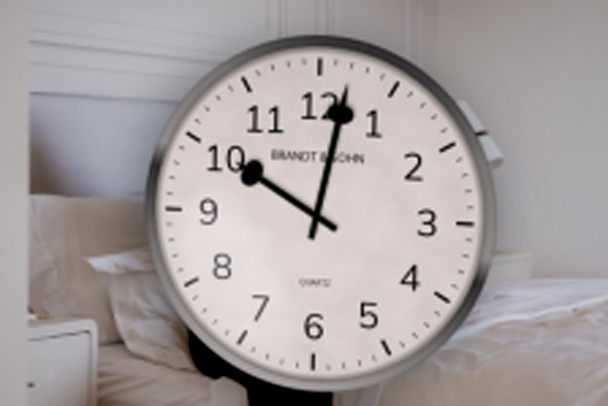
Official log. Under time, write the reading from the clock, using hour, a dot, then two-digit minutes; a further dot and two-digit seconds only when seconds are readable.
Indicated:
10.02
